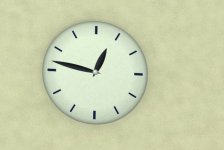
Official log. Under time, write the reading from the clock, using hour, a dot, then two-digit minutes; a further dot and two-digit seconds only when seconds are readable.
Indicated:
12.47
